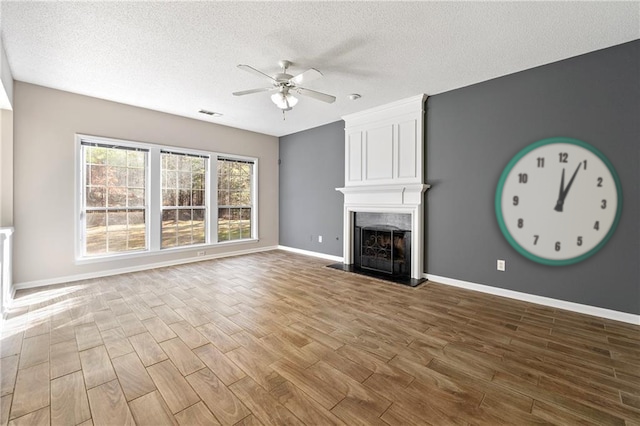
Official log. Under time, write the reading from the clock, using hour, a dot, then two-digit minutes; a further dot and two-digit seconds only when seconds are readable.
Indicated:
12.04
